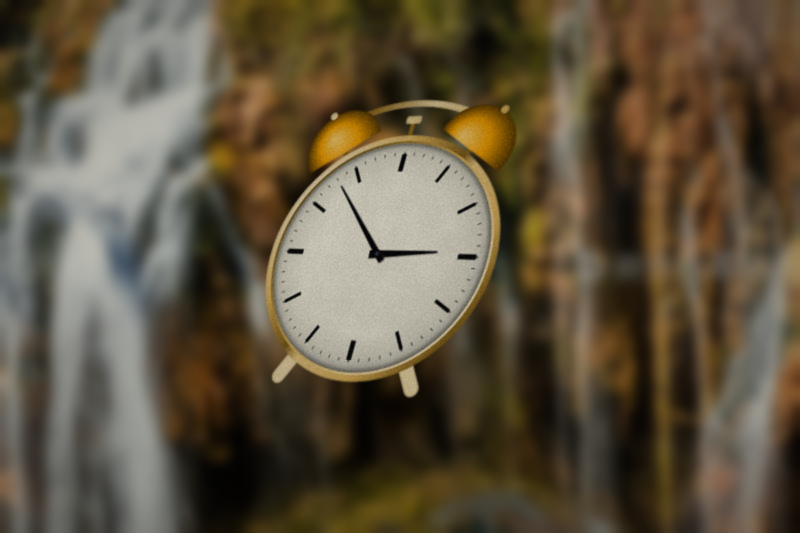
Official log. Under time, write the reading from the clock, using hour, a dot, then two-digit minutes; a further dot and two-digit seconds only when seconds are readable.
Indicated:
2.53
